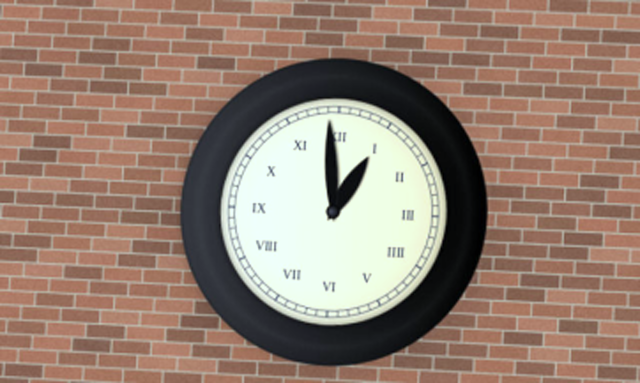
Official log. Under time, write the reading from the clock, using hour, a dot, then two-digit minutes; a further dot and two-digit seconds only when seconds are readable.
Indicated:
12.59
